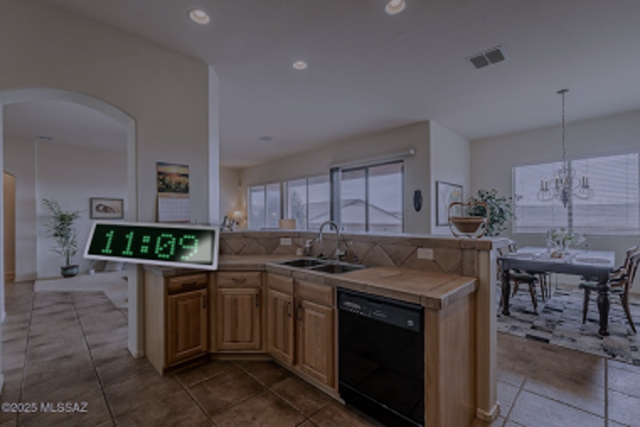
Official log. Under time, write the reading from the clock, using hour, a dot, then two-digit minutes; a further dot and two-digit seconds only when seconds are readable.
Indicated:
11.09
